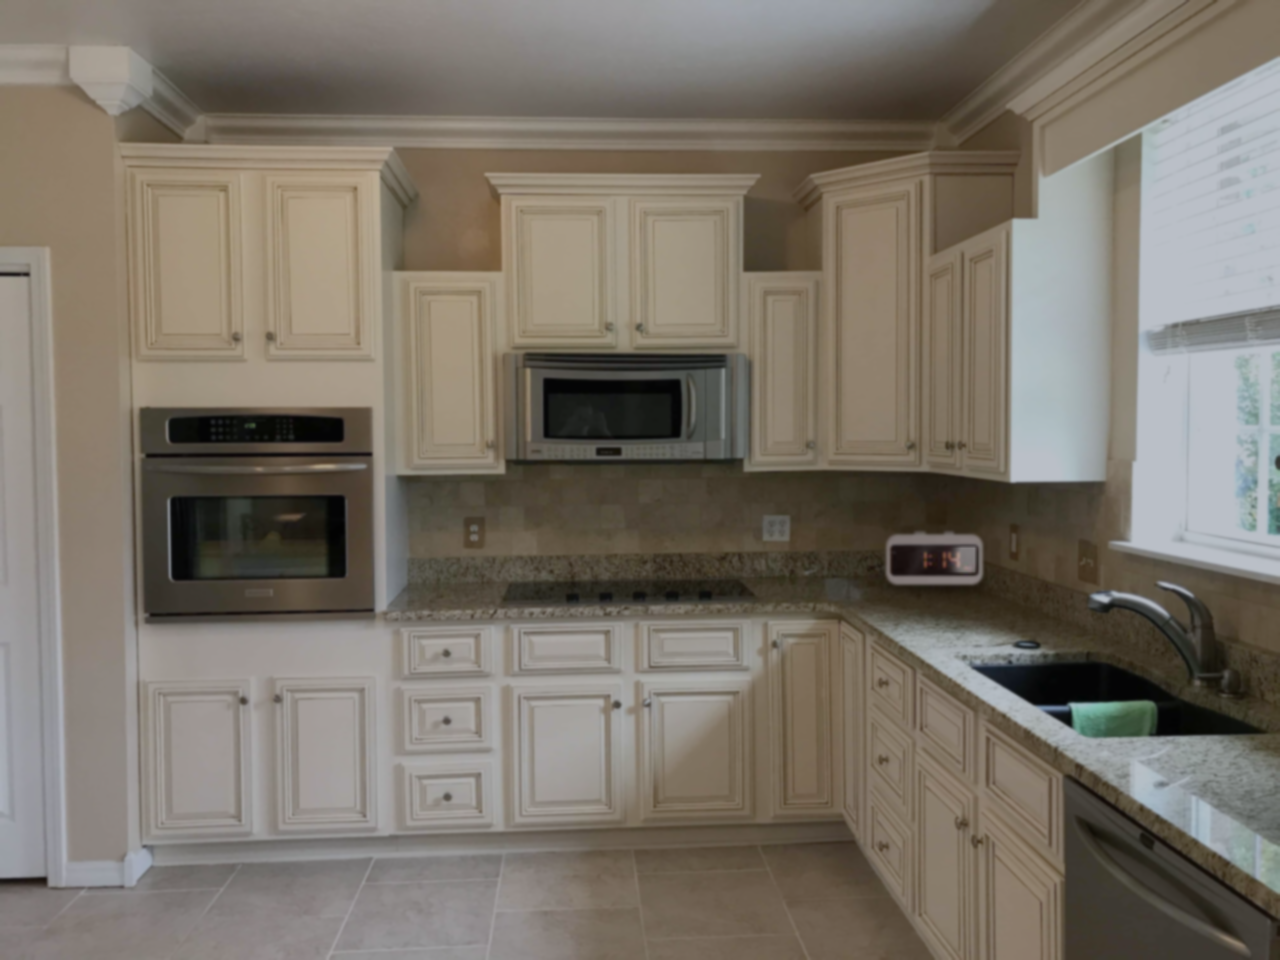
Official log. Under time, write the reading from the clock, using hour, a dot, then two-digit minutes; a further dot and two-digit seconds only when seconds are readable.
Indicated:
1.14
